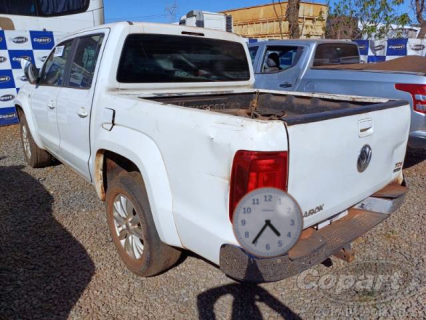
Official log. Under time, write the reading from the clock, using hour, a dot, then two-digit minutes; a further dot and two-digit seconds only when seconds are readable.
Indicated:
4.36
